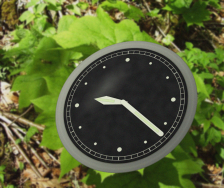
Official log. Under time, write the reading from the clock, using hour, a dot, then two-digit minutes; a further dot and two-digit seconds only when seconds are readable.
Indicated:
9.22
